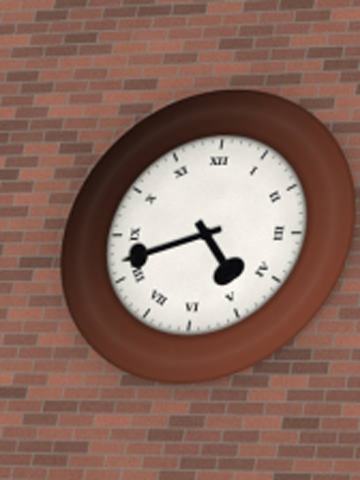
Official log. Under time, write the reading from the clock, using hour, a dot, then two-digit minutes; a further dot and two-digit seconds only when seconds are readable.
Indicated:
4.42
